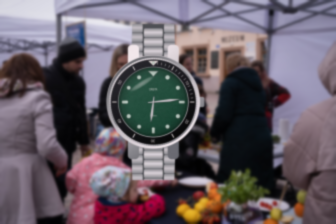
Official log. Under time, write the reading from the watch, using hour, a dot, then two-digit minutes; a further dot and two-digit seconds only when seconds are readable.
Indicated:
6.14
